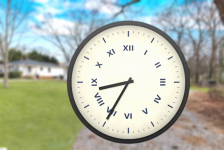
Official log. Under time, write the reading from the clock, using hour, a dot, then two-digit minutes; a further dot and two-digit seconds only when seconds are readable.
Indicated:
8.35
